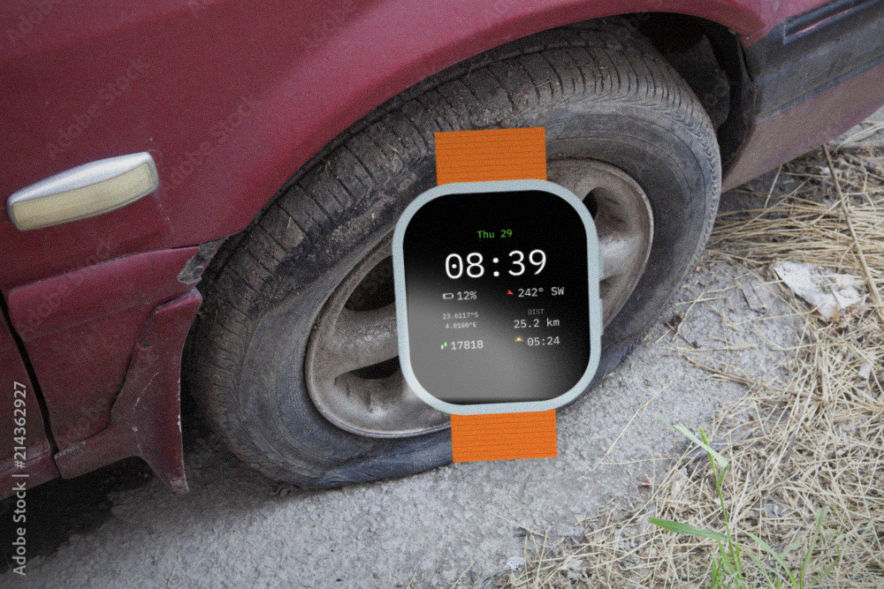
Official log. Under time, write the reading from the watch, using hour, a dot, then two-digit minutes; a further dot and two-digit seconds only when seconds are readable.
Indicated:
8.39
